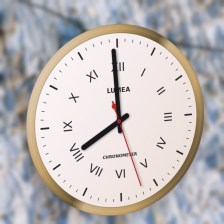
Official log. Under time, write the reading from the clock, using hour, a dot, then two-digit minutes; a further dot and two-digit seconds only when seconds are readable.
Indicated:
7.59.27
